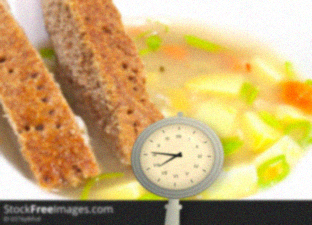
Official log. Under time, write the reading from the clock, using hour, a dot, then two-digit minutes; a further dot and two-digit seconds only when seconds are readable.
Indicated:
7.46
